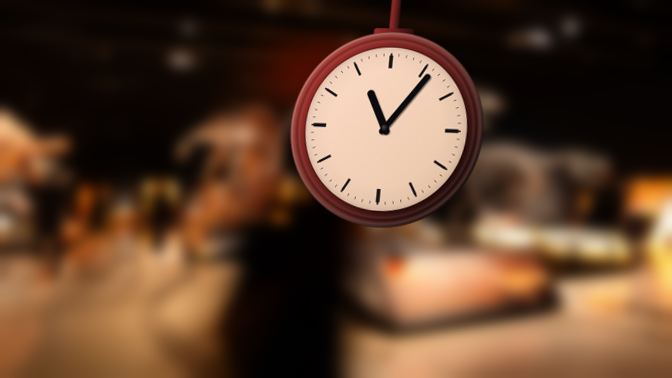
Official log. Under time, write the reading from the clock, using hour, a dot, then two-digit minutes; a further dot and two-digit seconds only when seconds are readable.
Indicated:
11.06
